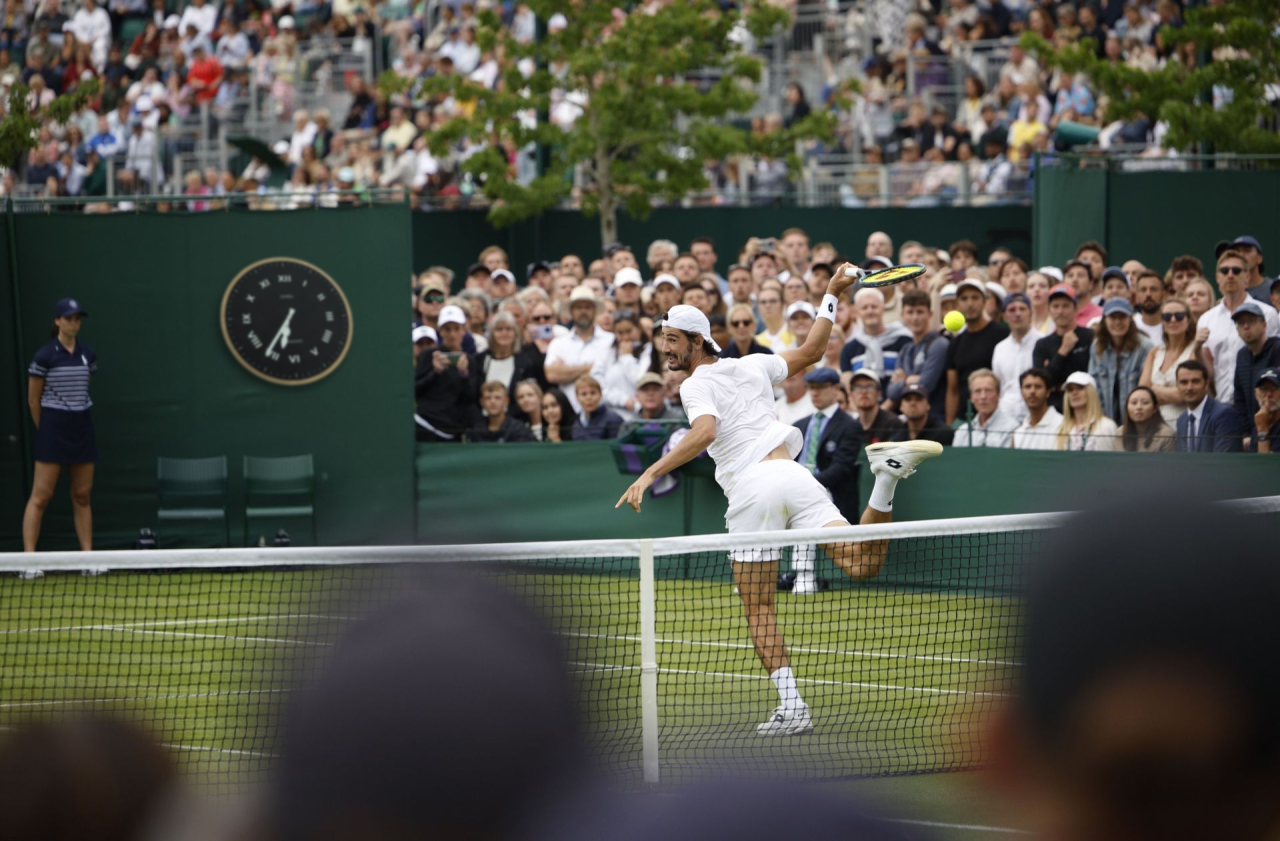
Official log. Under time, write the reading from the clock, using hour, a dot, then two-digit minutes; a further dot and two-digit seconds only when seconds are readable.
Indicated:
6.36
